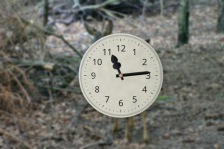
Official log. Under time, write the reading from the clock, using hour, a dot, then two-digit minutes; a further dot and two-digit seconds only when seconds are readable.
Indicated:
11.14
